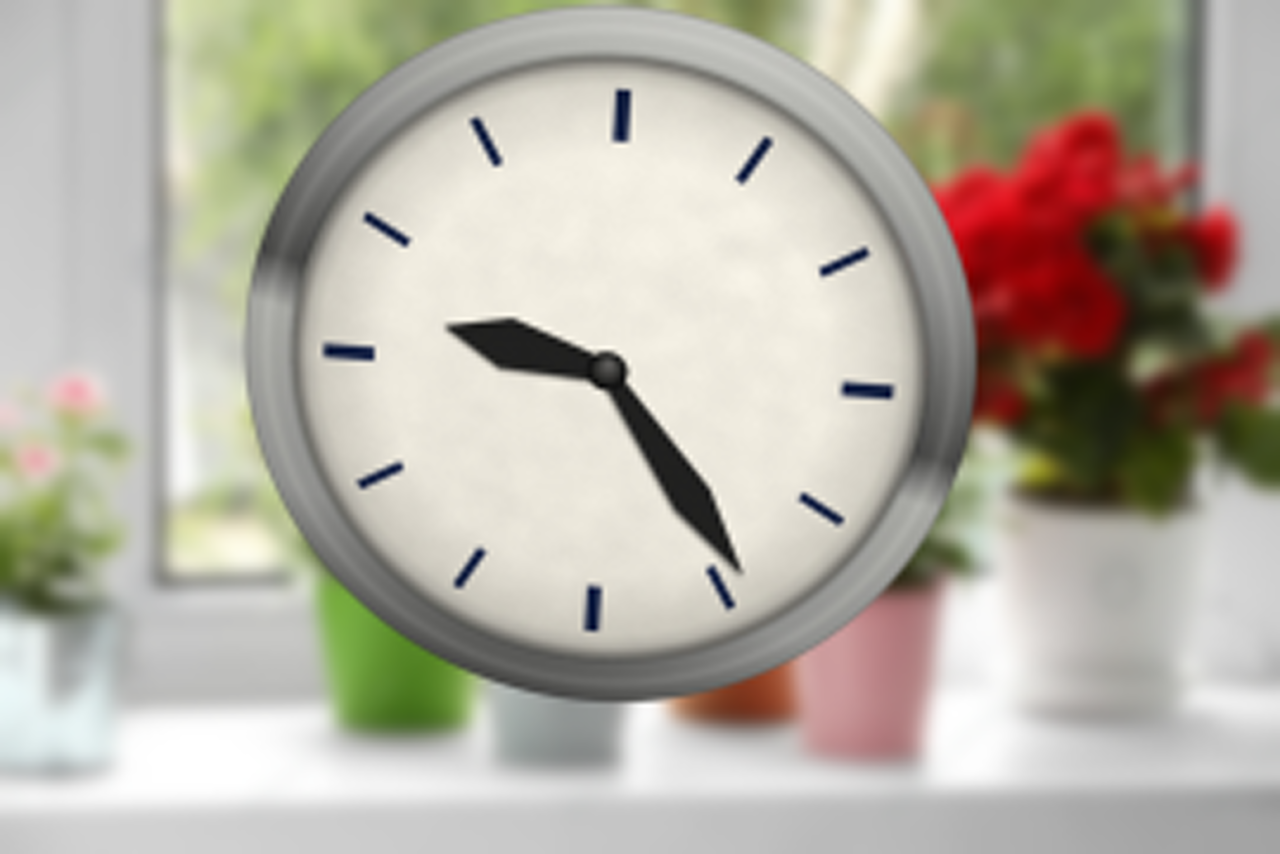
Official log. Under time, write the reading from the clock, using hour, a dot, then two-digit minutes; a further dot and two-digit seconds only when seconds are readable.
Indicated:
9.24
